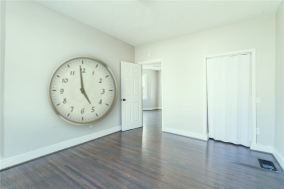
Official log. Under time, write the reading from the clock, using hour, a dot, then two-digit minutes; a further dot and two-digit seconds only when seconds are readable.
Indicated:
4.59
